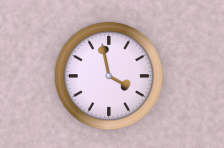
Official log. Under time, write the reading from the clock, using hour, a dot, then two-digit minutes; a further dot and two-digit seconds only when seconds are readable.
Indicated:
3.58
